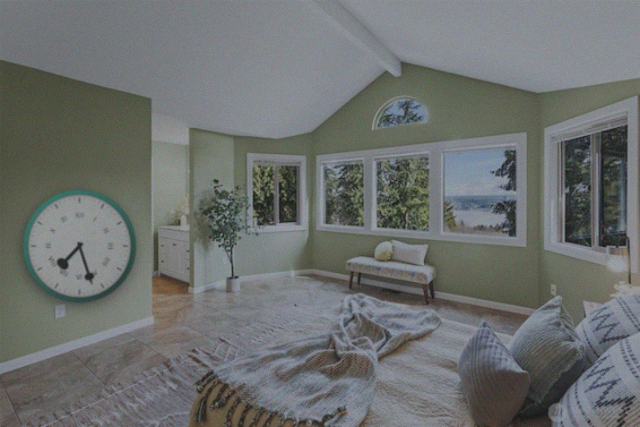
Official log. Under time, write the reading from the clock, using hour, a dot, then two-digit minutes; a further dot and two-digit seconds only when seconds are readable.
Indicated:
7.27
